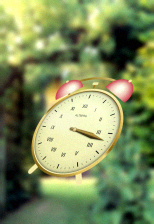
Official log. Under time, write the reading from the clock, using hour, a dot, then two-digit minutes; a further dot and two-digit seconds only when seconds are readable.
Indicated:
3.17
